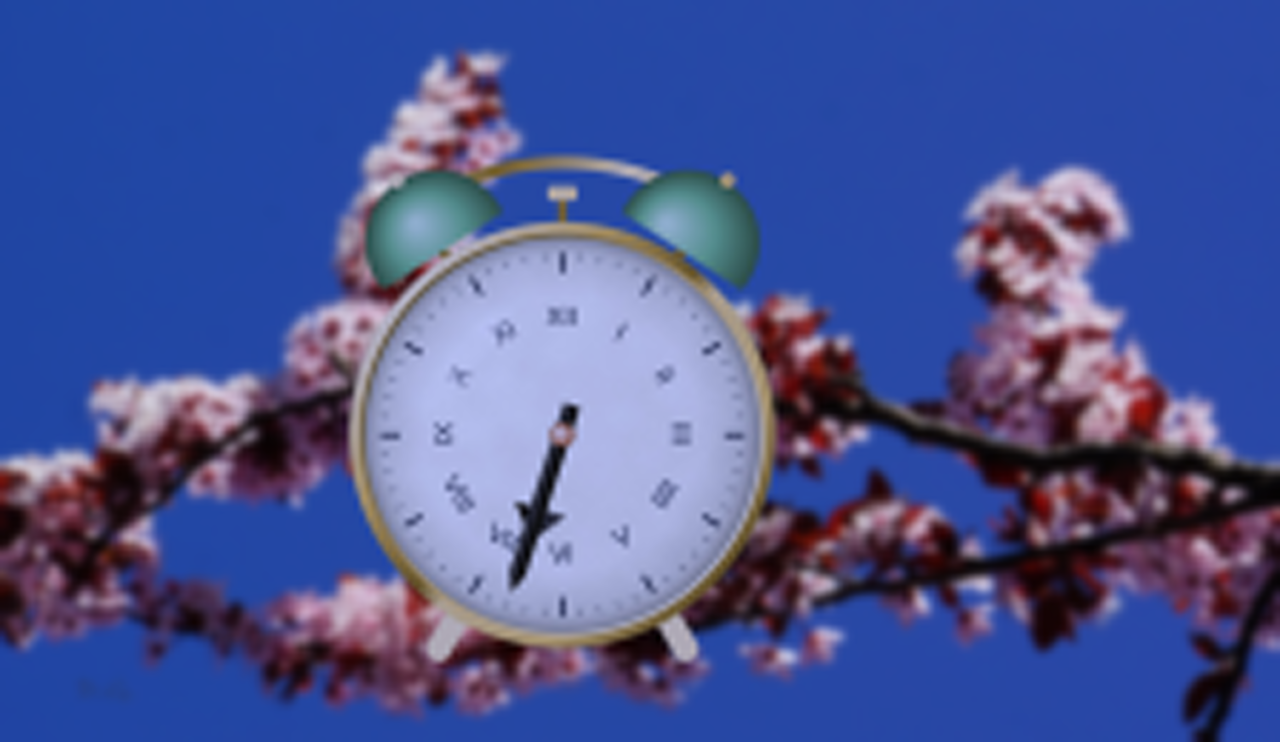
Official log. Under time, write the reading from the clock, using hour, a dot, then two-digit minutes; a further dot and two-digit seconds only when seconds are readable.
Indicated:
6.33
